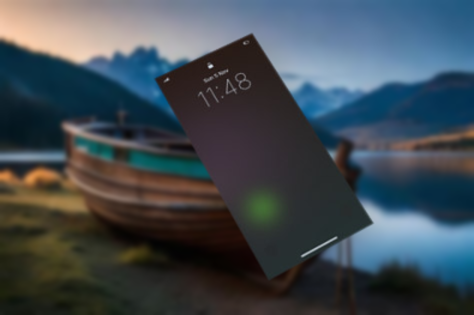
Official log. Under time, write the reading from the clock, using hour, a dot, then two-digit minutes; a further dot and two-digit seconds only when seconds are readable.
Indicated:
11.48
